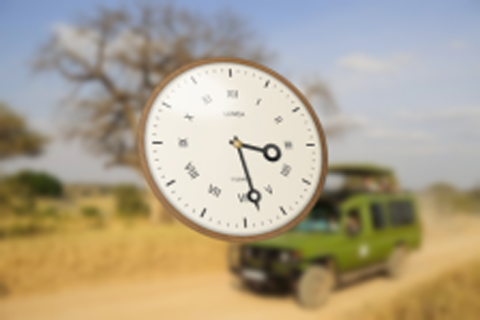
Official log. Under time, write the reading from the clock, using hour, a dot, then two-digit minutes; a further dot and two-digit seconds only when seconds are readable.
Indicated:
3.28
